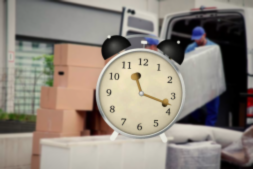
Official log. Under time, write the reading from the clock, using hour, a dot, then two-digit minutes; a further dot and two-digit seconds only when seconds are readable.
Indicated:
11.18
